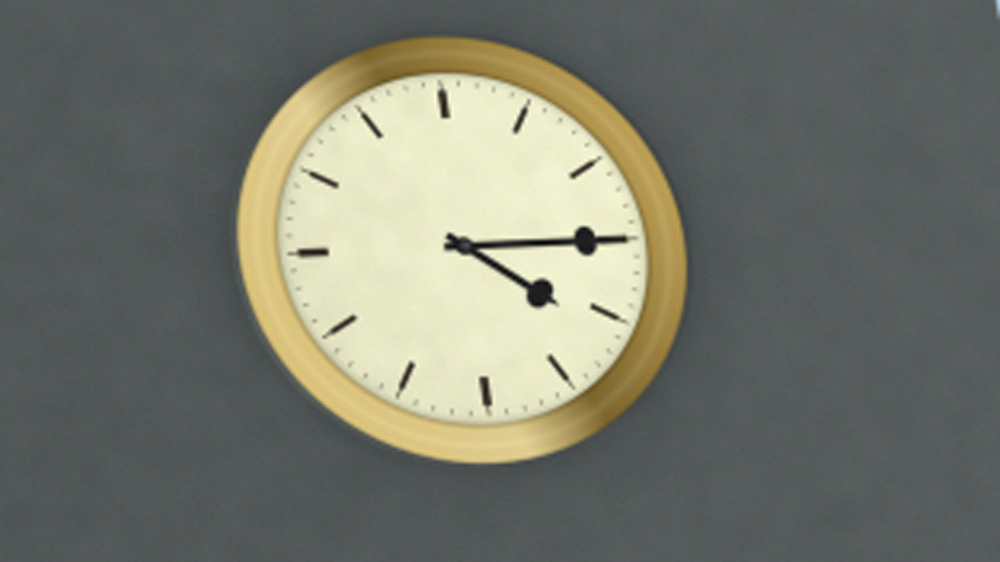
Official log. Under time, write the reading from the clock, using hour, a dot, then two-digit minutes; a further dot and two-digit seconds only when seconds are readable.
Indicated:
4.15
